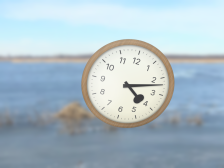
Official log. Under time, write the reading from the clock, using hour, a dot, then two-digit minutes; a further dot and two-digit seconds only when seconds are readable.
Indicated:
4.12
